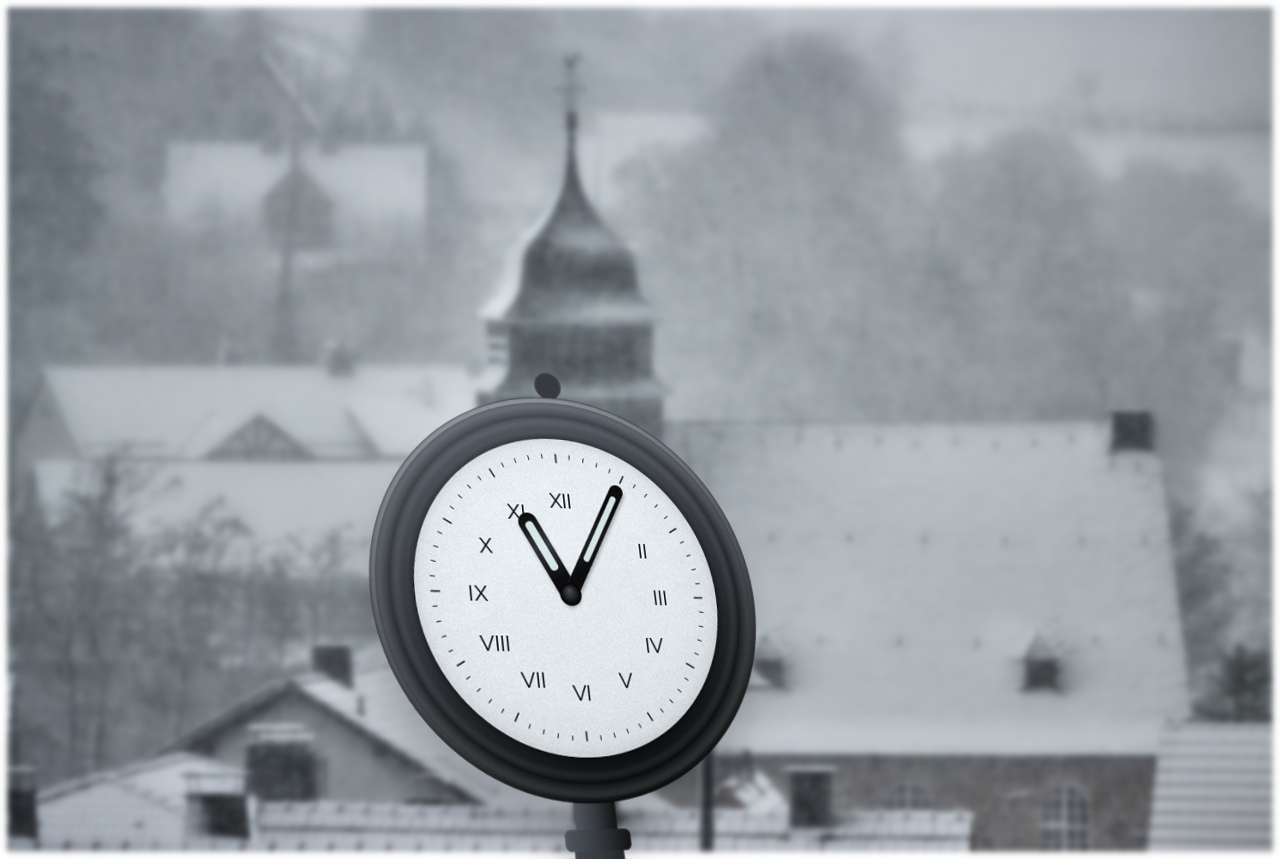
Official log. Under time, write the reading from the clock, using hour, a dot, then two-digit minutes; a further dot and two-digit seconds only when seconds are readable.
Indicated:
11.05
